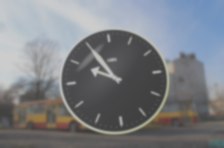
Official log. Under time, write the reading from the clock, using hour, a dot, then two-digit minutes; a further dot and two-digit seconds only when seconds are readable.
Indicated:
9.55
